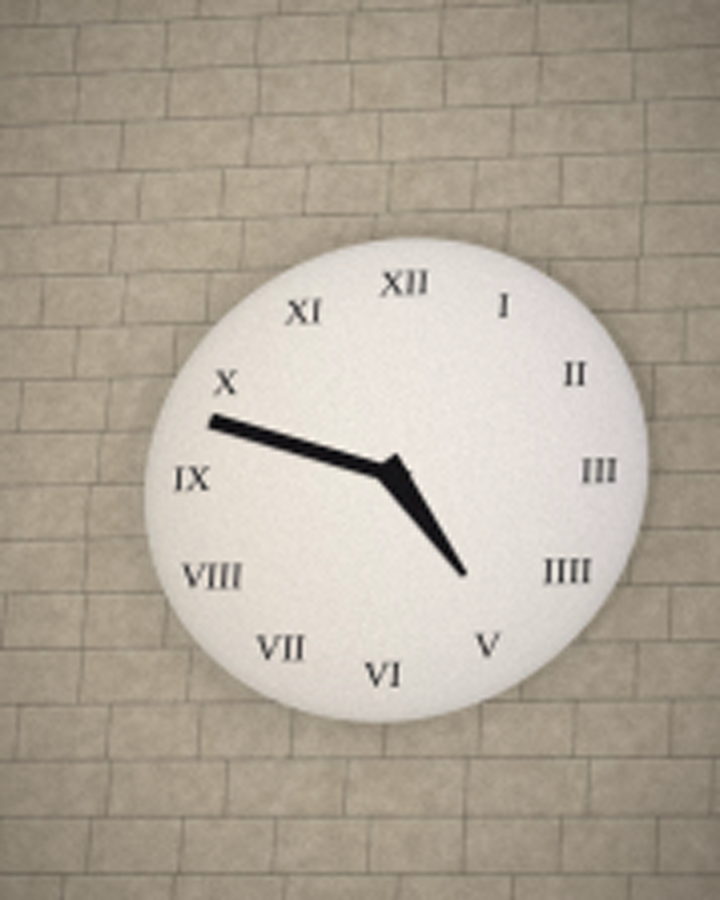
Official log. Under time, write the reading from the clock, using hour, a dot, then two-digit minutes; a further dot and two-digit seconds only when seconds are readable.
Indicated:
4.48
